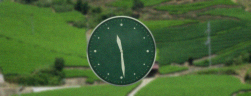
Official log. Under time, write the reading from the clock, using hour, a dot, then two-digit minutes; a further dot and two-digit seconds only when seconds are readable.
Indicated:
11.29
